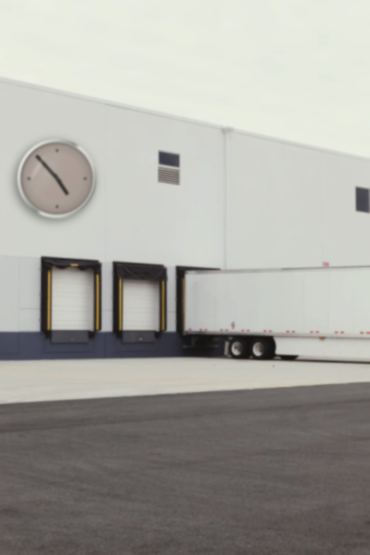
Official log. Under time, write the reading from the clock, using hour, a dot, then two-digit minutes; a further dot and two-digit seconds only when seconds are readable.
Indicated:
4.53
